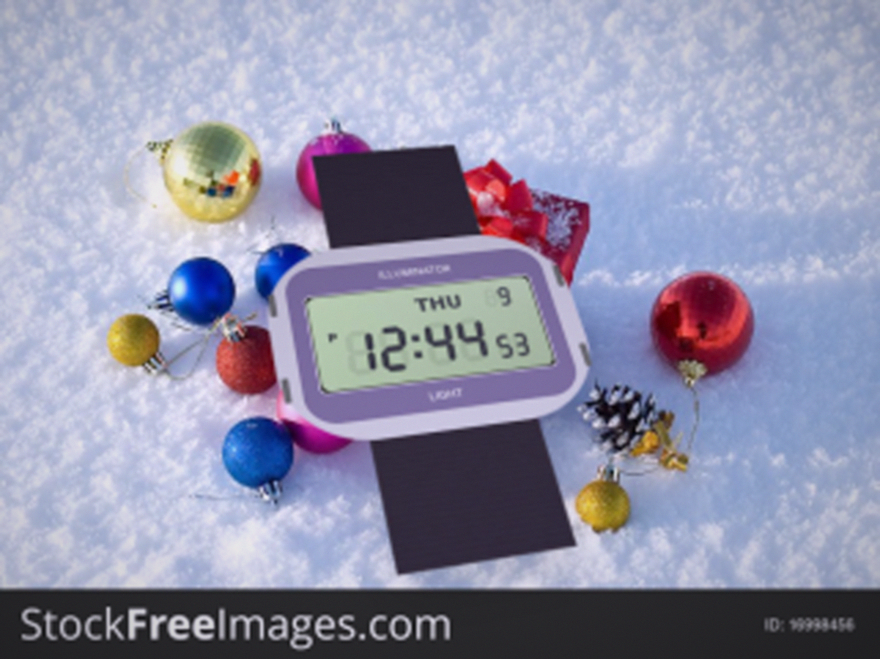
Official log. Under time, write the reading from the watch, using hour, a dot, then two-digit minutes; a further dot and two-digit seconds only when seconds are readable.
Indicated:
12.44.53
